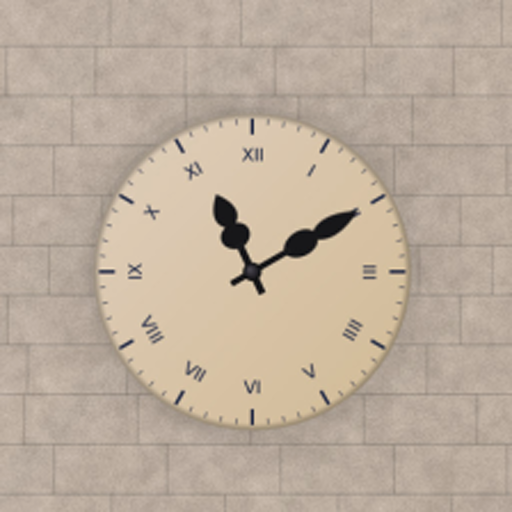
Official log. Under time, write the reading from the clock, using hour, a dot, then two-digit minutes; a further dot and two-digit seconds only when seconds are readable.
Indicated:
11.10
